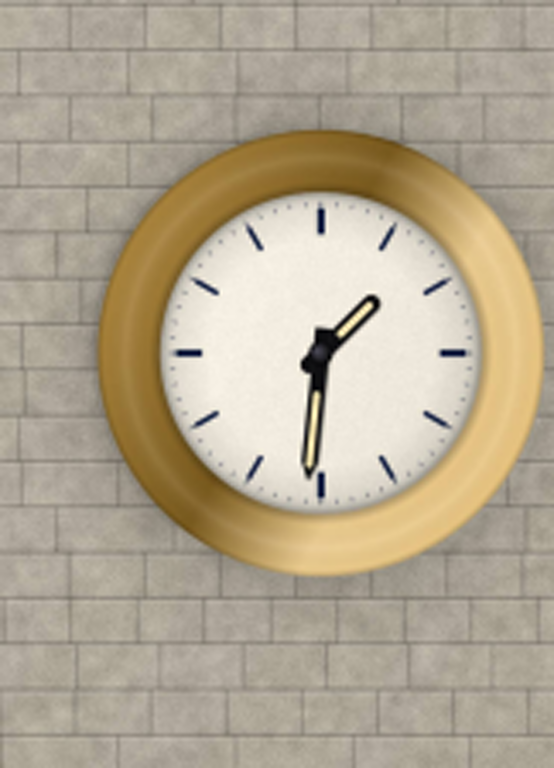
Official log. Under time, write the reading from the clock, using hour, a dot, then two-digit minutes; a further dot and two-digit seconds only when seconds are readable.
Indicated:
1.31
